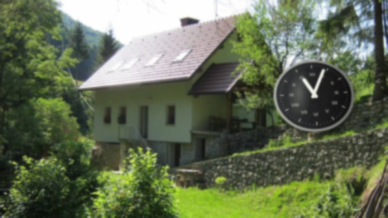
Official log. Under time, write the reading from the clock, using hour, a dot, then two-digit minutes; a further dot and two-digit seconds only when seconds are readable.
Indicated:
11.04
